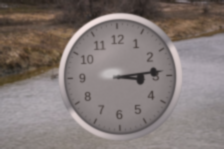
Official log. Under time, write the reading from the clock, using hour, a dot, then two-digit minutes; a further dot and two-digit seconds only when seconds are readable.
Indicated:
3.14
